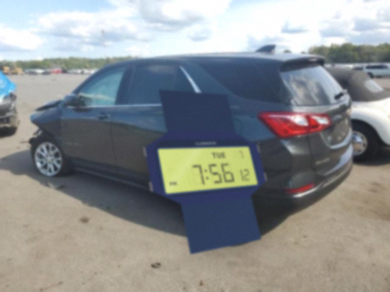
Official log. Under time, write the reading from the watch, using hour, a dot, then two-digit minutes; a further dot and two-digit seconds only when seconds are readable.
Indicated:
7.56.12
